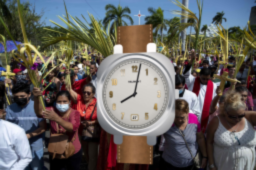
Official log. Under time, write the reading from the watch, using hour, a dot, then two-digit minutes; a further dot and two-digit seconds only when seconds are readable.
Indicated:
8.02
